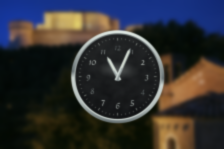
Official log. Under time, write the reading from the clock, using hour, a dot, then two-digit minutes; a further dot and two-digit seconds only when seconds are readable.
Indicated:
11.04
